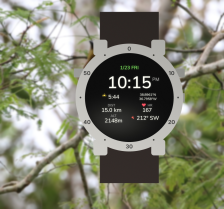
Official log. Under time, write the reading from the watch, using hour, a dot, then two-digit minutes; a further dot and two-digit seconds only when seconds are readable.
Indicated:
10.15
